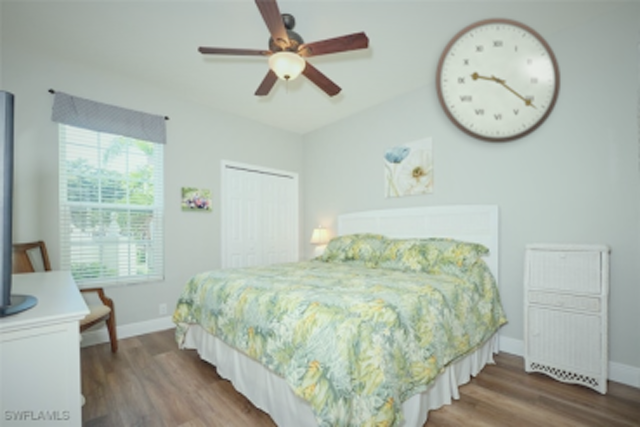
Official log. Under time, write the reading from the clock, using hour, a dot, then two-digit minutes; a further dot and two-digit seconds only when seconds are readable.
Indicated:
9.21
